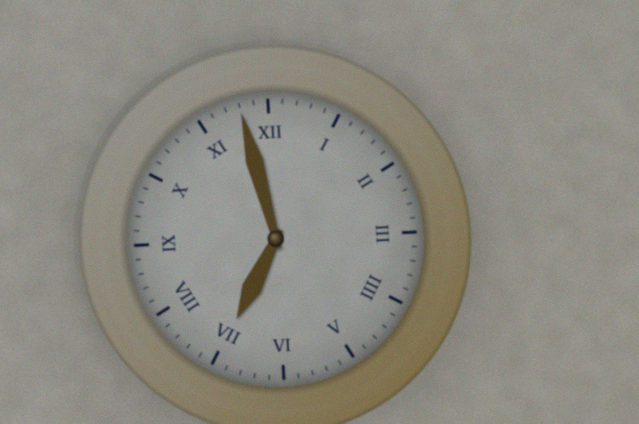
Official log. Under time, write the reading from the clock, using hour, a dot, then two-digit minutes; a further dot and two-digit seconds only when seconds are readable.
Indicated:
6.58
